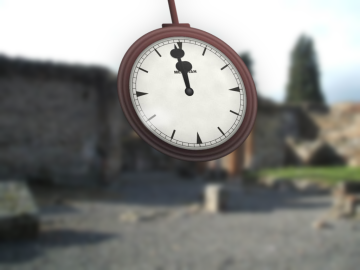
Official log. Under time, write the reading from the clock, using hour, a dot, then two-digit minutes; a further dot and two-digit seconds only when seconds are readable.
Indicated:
11.59
